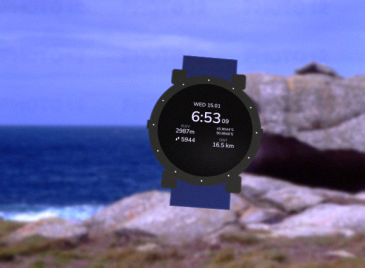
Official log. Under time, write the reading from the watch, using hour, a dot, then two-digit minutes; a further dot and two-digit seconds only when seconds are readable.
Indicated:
6.53
